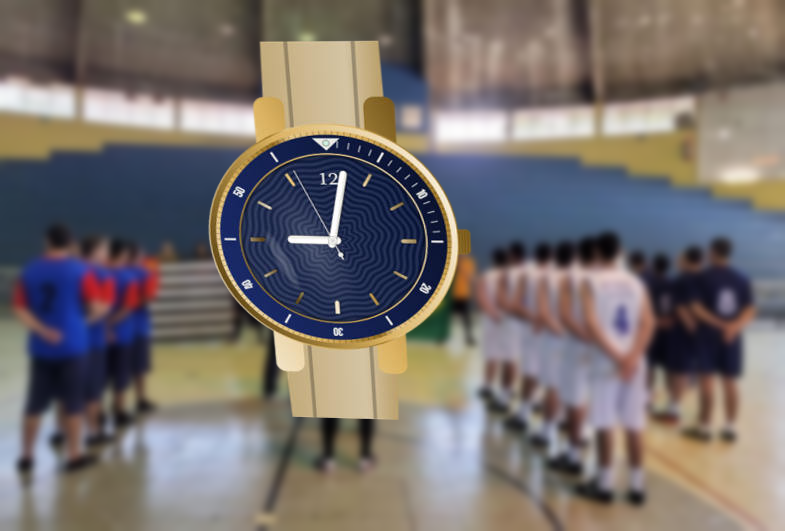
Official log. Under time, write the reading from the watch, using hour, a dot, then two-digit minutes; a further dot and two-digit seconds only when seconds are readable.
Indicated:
9.01.56
